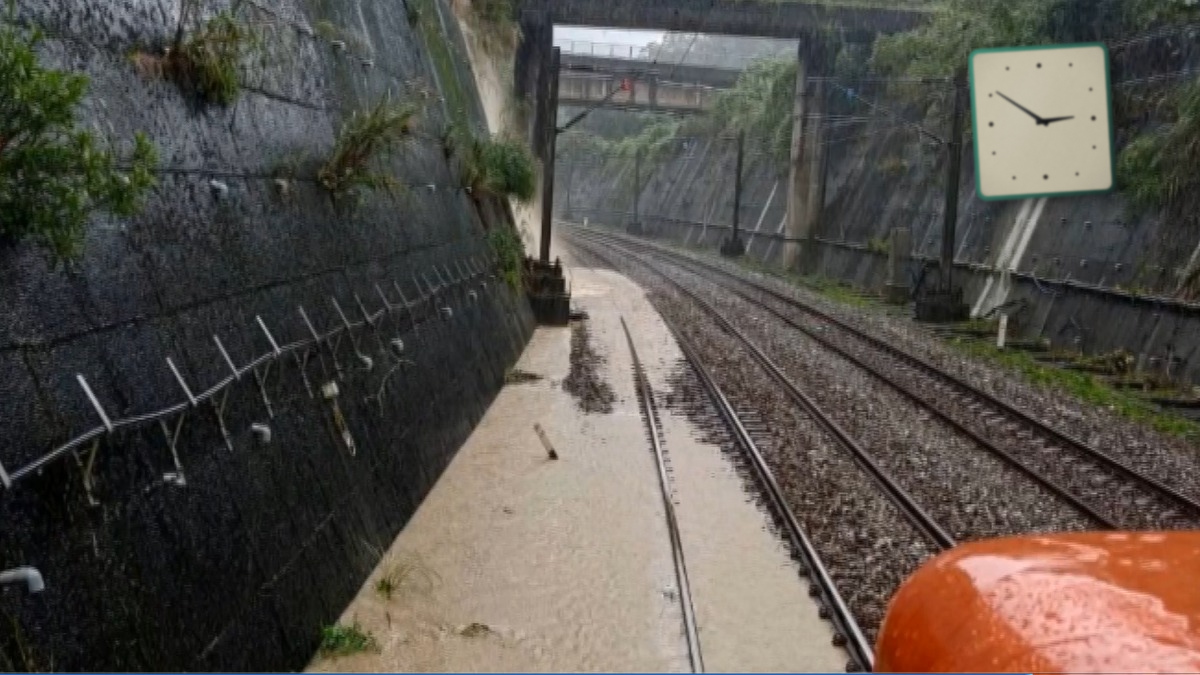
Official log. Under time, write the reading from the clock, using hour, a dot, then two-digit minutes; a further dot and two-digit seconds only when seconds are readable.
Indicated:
2.51
